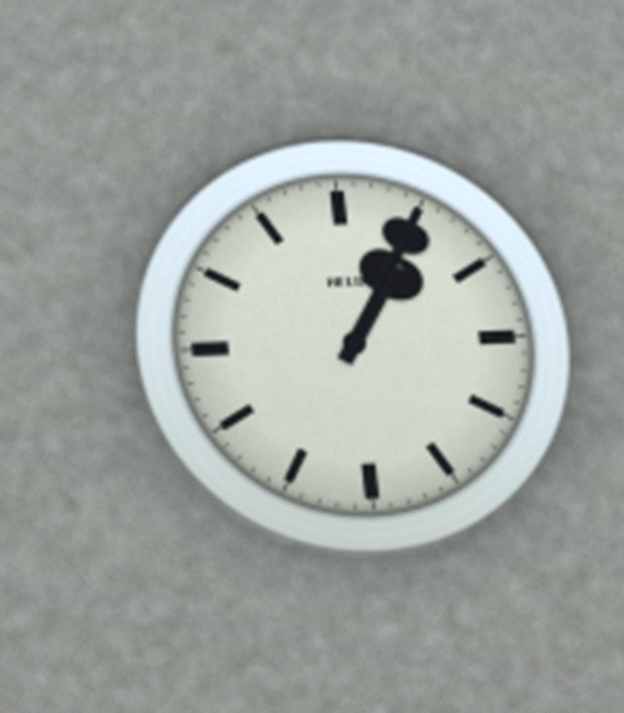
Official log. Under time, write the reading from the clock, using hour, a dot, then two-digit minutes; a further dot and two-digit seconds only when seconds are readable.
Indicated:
1.05
